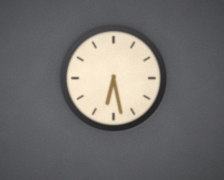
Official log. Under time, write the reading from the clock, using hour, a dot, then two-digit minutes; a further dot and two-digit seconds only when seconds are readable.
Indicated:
6.28
